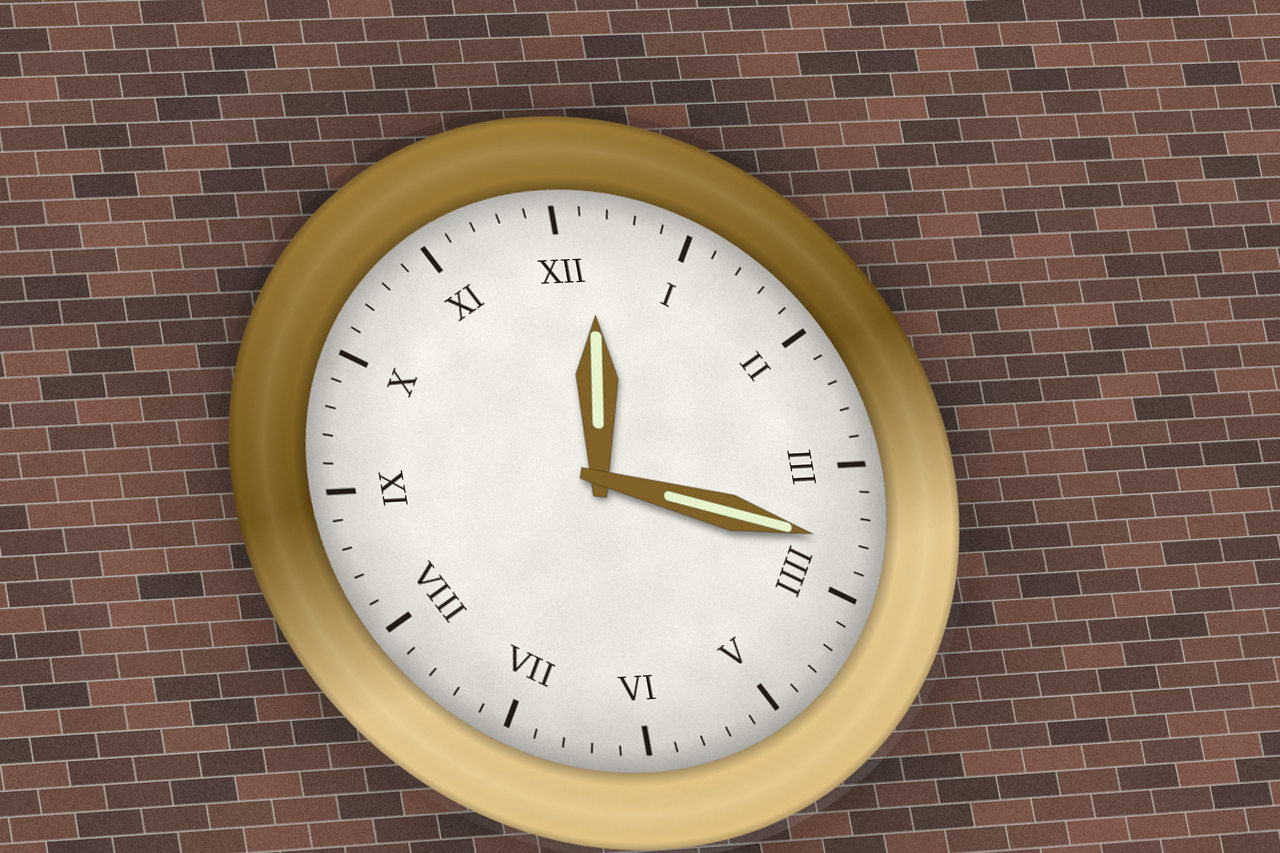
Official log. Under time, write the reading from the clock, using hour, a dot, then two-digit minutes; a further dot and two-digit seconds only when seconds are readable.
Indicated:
12.18
